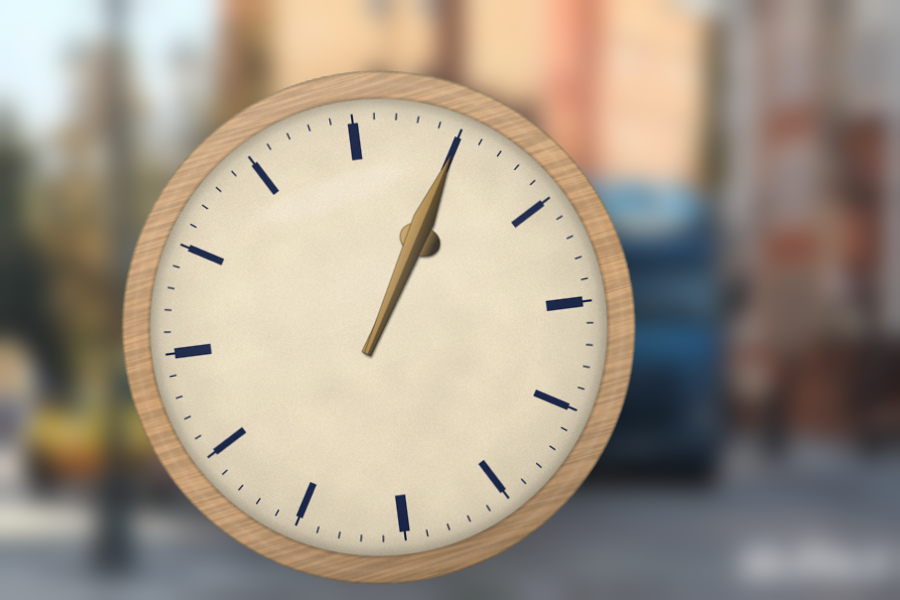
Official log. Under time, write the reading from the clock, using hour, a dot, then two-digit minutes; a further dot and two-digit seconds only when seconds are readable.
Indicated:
1.05
